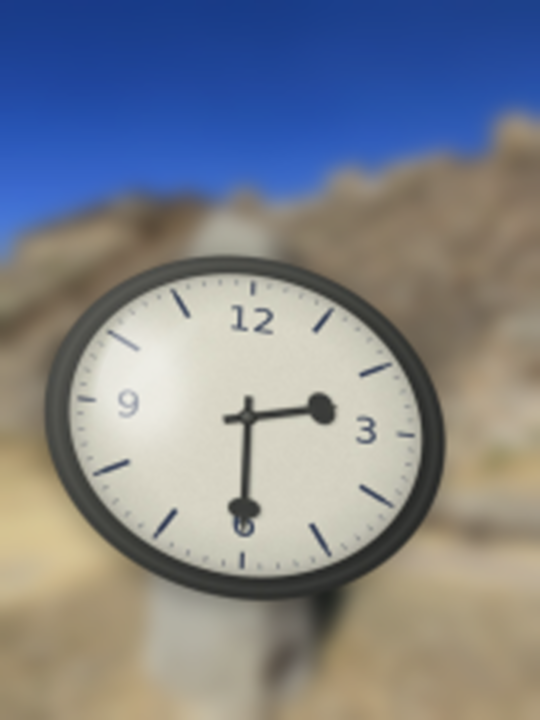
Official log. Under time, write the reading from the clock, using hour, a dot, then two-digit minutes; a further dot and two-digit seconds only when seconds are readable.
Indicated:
2.30
